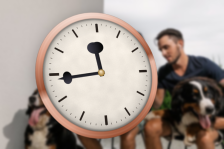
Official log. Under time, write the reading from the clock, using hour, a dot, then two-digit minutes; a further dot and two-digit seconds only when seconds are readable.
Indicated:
11.44
